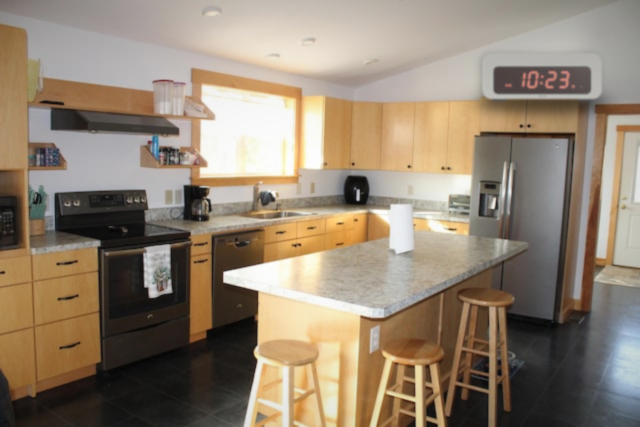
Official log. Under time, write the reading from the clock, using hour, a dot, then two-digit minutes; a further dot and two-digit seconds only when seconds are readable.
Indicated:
10.23
